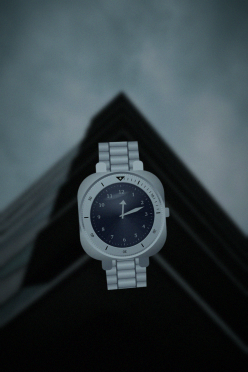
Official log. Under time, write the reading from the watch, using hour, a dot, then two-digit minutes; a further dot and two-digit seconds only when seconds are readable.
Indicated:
12.12
